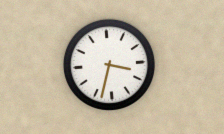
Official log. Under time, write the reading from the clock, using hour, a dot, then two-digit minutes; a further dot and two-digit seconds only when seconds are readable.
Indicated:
3.33
